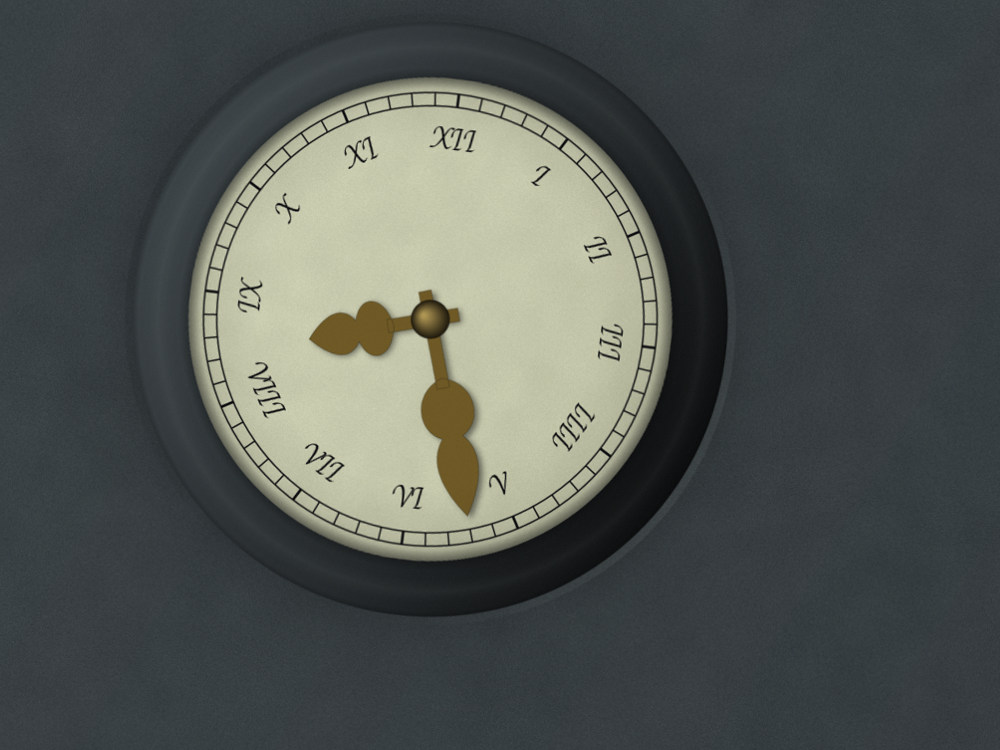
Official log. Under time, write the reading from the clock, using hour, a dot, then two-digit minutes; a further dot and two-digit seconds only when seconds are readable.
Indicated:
8.27
